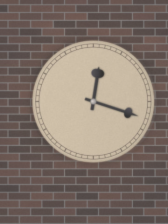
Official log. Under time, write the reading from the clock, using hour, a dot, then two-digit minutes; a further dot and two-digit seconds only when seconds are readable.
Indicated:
12.18
